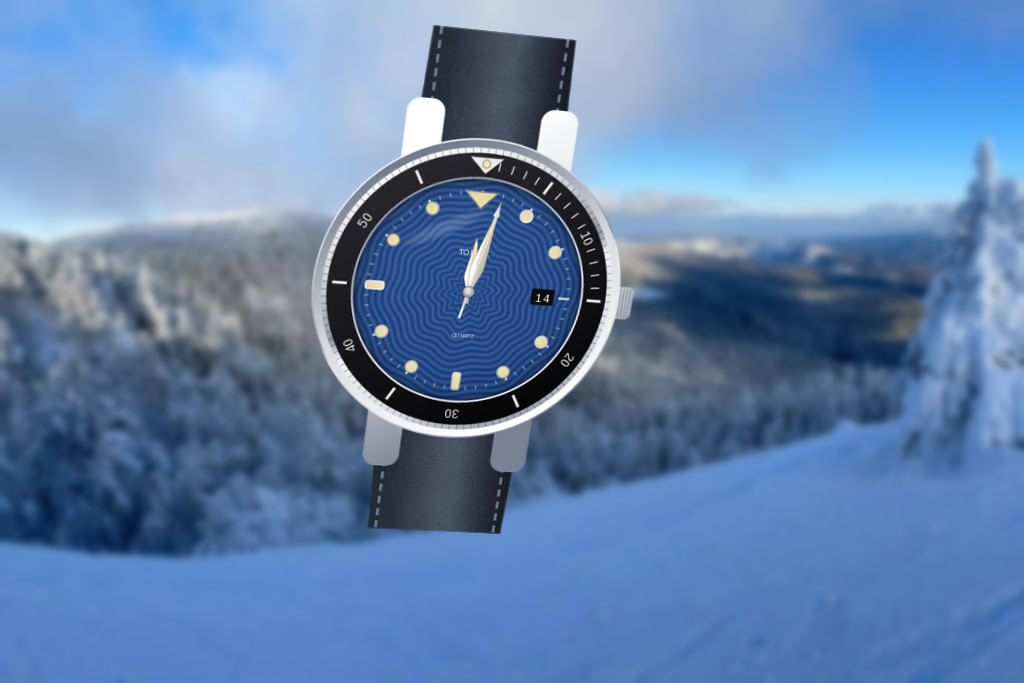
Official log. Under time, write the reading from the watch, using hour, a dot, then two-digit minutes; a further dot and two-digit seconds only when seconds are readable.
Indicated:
12.02.02
